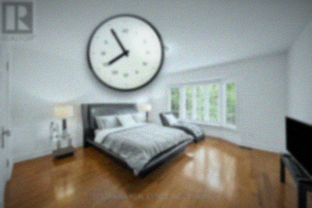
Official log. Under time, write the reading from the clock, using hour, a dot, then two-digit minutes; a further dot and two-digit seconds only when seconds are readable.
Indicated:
7.55
